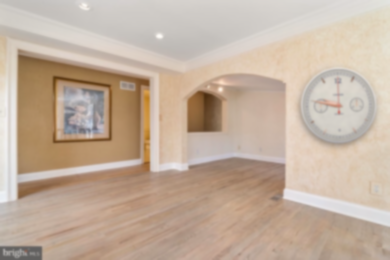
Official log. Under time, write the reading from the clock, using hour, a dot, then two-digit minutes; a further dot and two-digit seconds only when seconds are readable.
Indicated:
9.47
